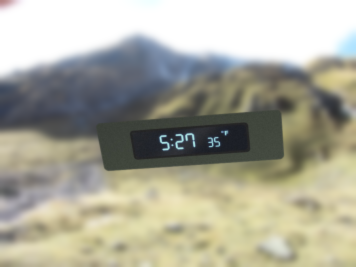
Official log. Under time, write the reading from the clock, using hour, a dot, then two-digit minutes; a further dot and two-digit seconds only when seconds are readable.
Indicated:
5.27
